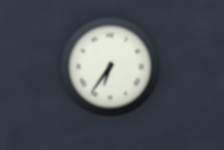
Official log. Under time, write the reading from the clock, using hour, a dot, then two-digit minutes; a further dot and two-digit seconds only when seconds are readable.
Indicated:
6.36
